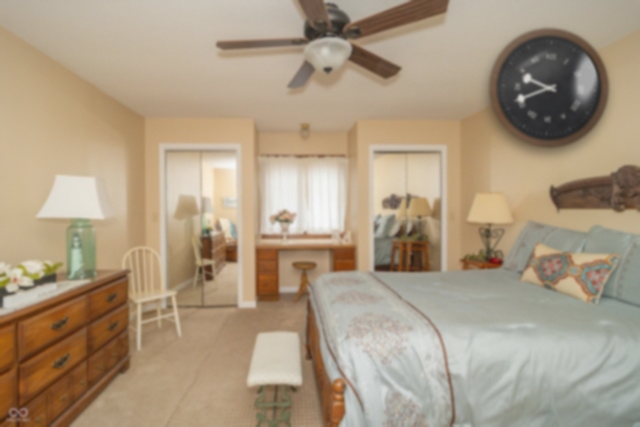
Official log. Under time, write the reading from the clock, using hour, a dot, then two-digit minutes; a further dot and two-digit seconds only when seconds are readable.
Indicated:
9.41
